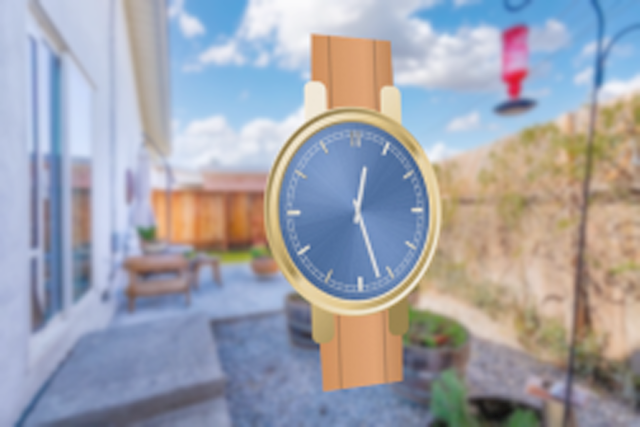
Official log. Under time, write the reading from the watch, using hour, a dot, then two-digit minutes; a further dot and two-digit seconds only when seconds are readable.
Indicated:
12.27
